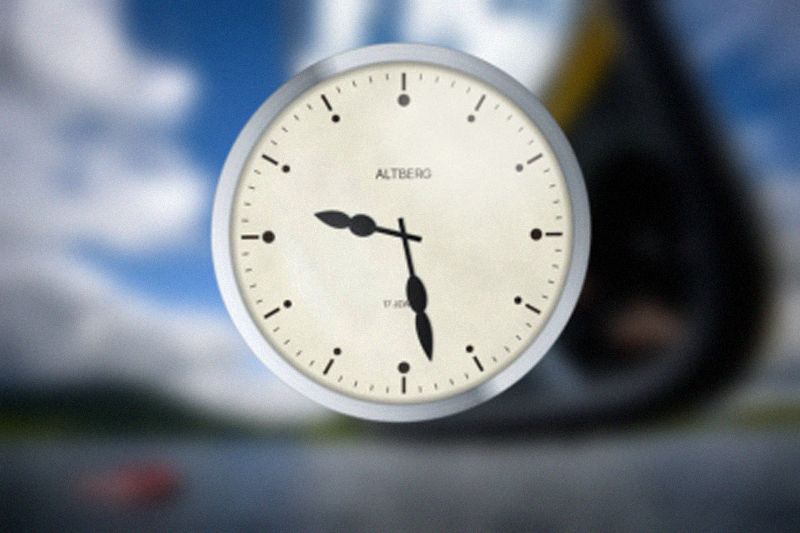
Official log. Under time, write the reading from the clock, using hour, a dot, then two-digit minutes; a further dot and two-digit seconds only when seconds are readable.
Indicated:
9.28
